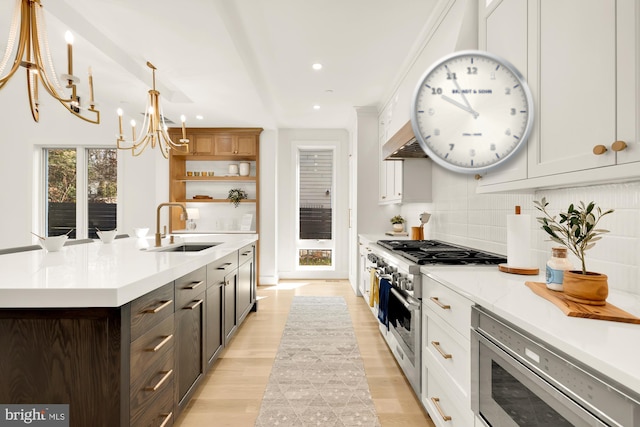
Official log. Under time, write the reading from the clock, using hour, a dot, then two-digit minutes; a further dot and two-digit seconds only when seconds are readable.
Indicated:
9.55
